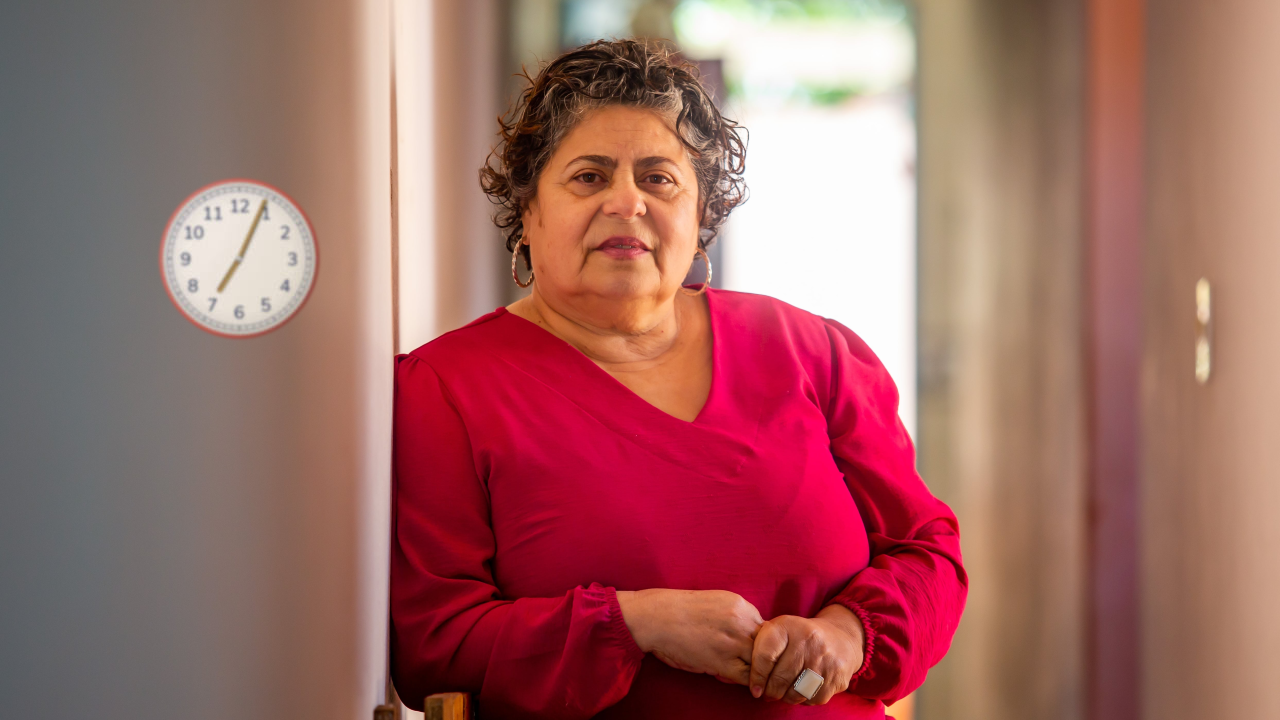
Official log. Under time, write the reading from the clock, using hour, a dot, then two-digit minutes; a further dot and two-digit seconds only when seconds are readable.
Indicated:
7.04
